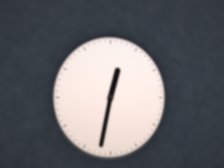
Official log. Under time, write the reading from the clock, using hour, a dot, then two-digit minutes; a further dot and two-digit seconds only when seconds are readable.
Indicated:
12.32
